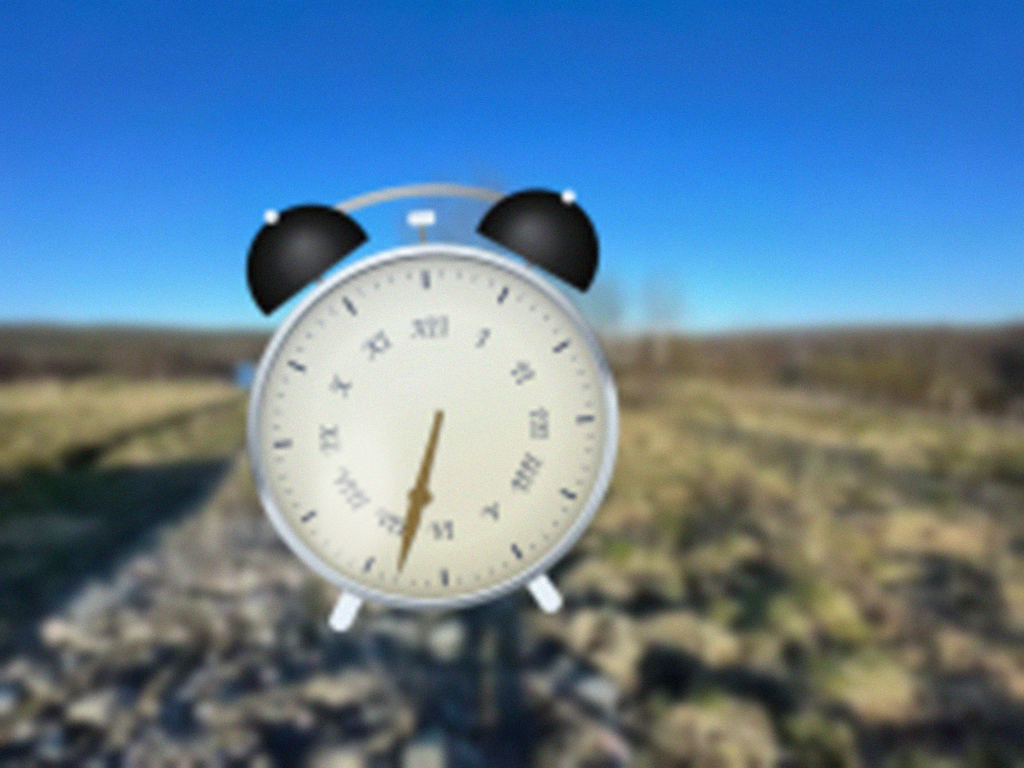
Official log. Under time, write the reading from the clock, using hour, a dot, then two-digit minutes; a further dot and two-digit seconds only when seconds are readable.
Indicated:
6.33
